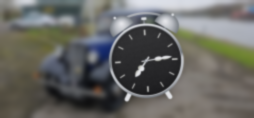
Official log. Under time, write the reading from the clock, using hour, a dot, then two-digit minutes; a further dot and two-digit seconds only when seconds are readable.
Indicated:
7.14
